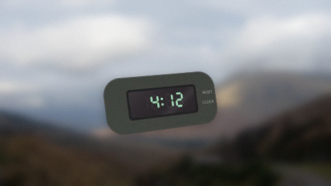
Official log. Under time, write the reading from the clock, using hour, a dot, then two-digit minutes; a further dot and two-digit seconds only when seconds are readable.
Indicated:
4.12
